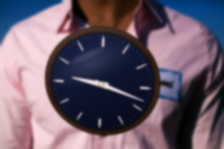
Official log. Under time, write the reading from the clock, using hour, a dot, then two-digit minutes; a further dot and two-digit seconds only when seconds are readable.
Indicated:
9.18
